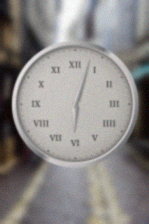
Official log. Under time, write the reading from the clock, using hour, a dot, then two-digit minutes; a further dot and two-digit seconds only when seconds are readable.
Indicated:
6.03
